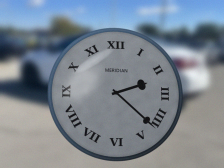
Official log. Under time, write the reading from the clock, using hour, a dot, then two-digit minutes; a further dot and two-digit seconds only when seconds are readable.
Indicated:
2.22
